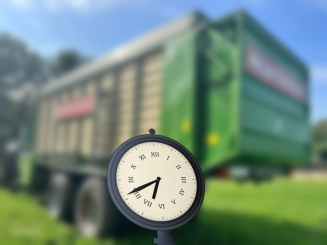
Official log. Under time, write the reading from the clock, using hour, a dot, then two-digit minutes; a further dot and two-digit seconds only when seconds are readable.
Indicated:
6.41
